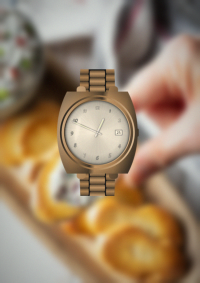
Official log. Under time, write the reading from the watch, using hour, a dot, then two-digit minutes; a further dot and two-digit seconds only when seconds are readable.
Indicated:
12.49
